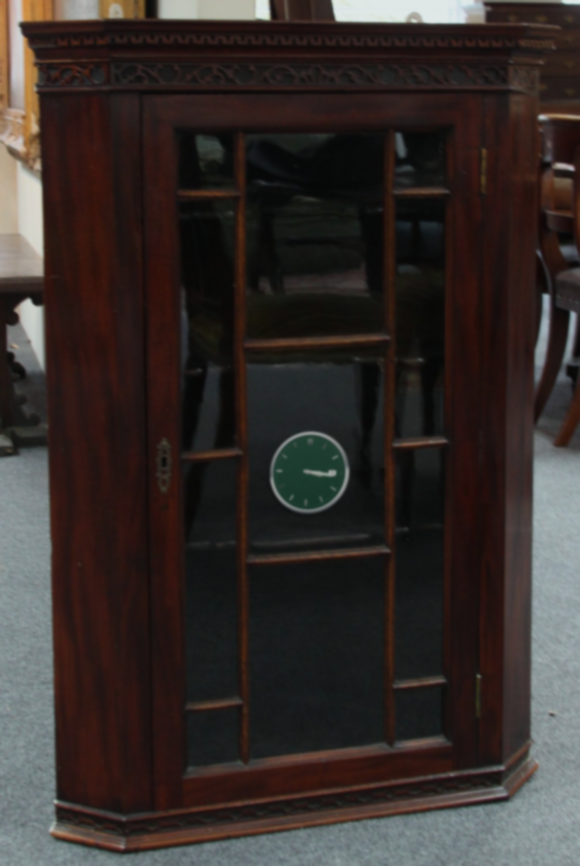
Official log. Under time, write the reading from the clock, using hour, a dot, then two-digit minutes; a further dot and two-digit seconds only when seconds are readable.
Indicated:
3.16
